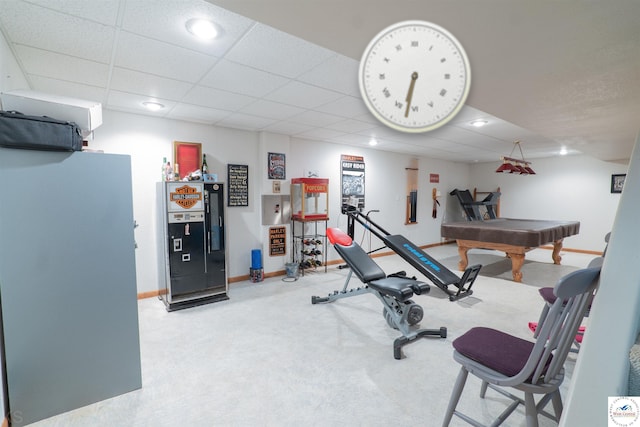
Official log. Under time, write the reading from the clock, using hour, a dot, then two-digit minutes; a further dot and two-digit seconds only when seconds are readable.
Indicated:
6.32
